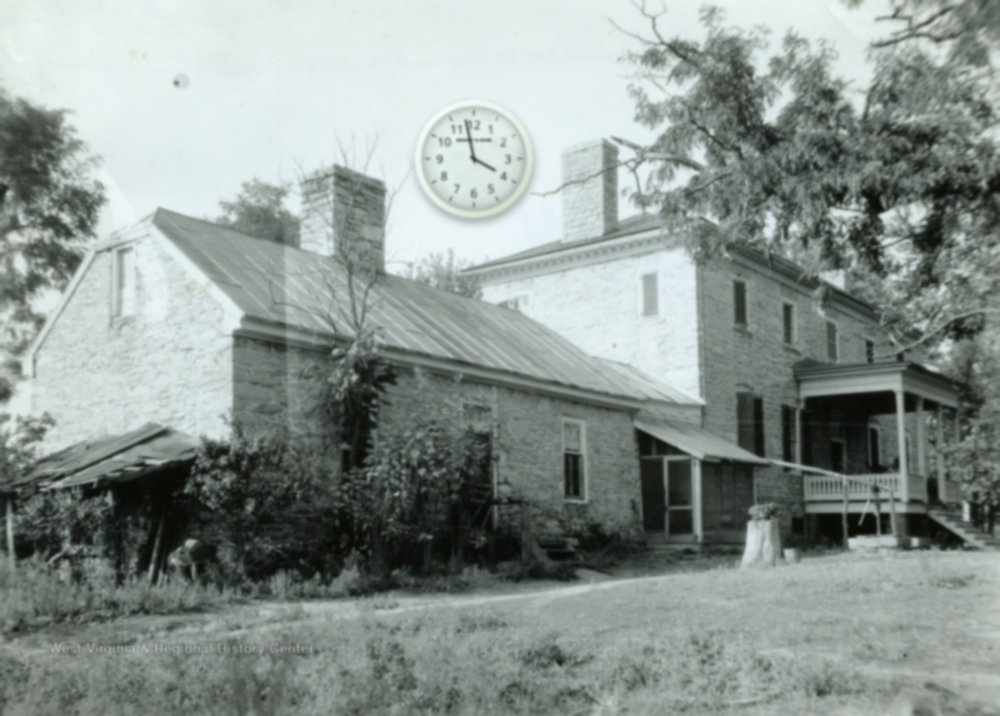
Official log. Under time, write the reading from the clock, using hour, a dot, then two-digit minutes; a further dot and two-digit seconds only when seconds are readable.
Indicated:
3.58
